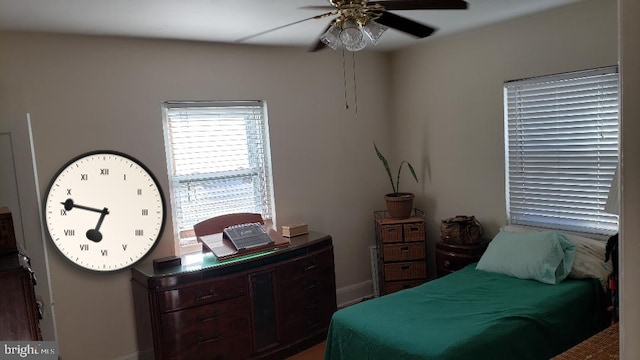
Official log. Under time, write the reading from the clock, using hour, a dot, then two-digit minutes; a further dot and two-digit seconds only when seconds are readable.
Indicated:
6.47
